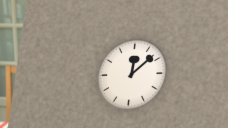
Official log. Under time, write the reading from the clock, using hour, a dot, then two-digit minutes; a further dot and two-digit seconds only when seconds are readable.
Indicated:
12.08
